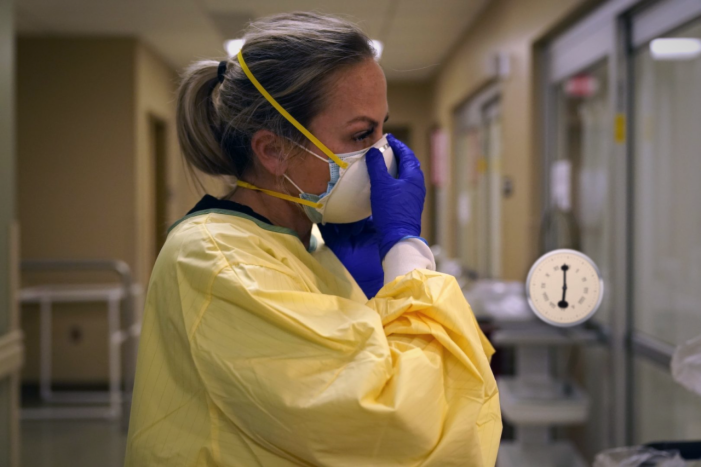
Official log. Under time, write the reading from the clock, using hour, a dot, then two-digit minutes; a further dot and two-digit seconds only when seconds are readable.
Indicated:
5.59
